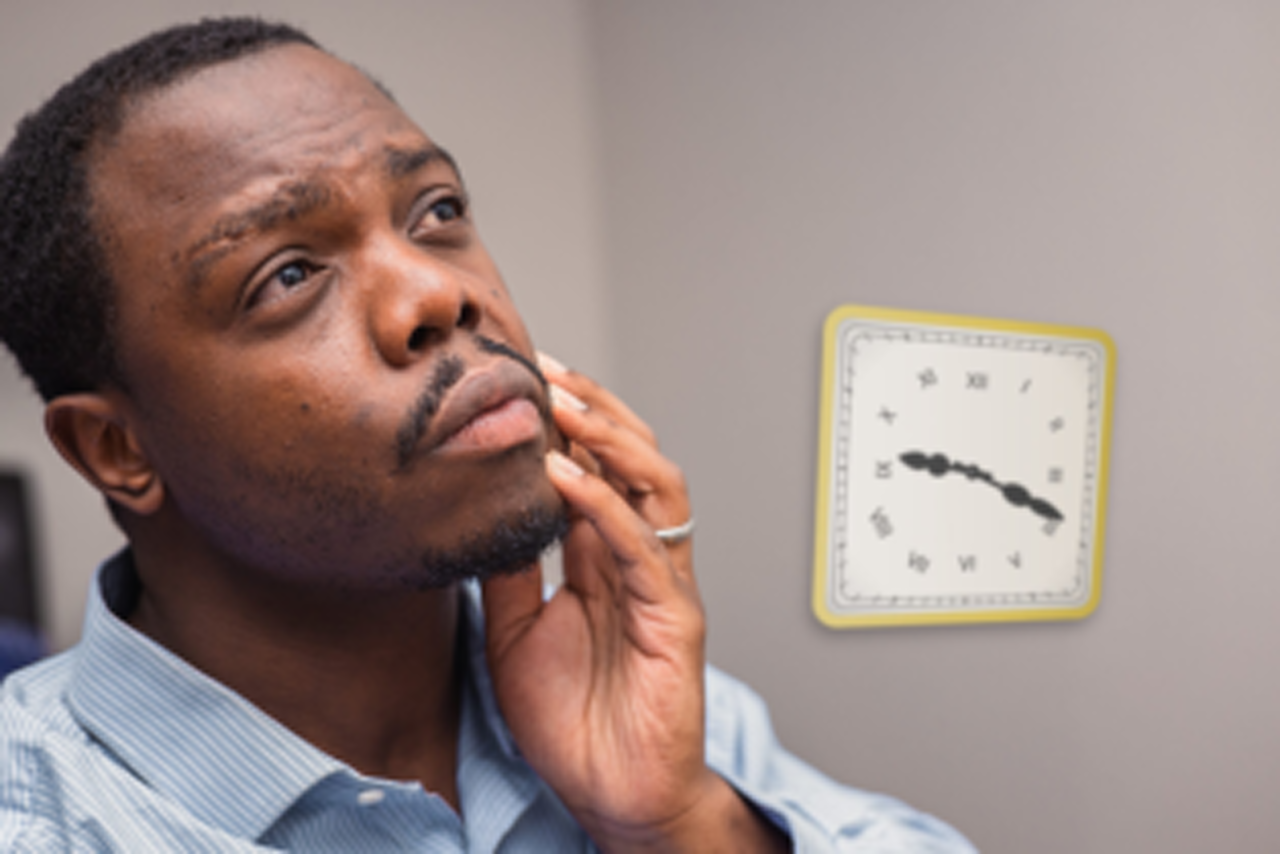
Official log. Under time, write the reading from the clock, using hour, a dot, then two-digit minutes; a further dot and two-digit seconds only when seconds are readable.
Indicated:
9.19
